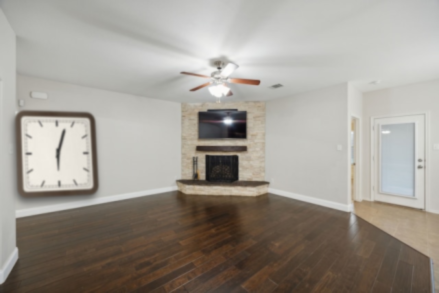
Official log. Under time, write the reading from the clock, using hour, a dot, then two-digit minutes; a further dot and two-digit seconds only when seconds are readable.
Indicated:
6.03
